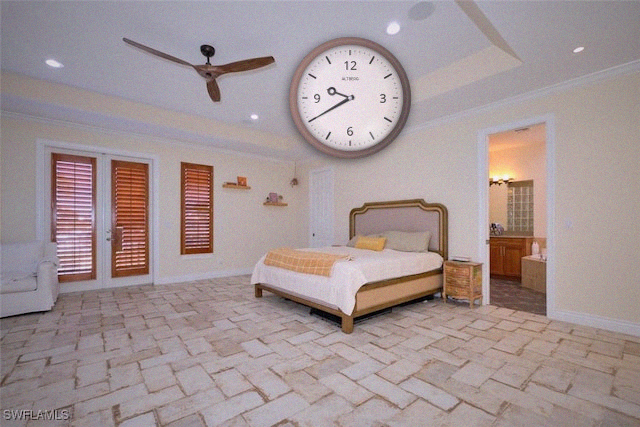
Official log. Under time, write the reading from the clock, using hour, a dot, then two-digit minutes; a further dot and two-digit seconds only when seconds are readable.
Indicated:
9.40
